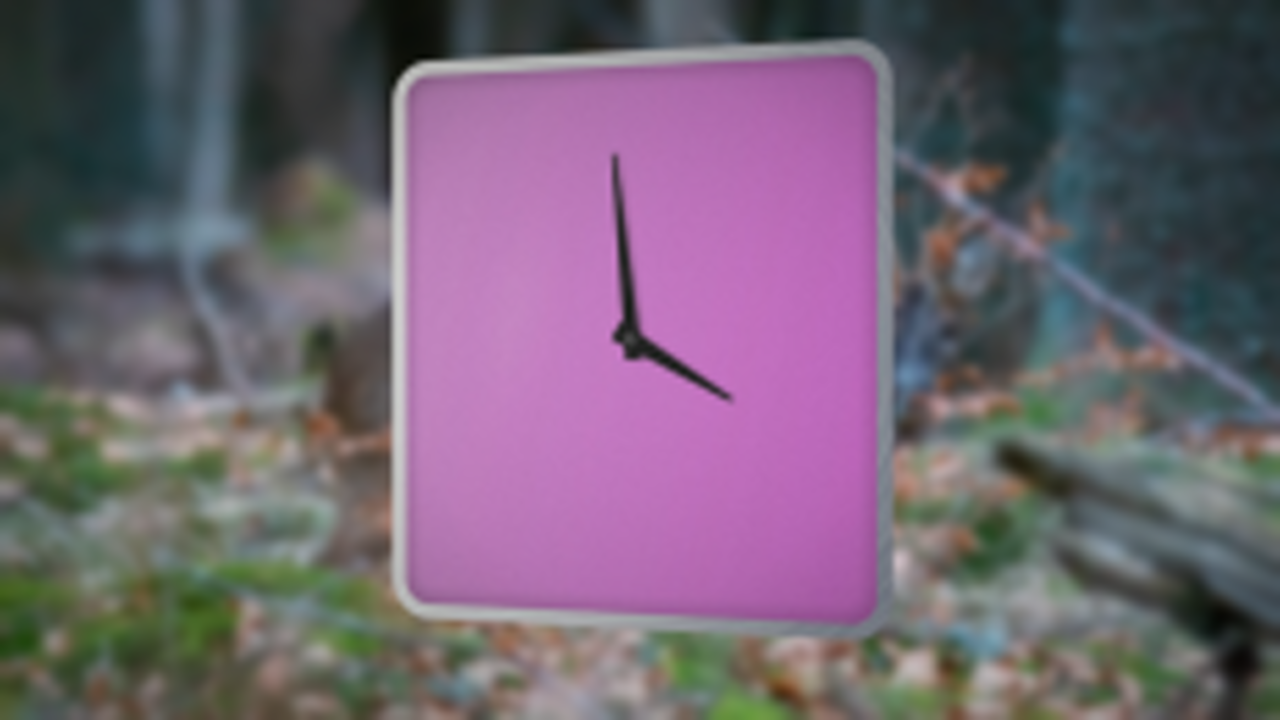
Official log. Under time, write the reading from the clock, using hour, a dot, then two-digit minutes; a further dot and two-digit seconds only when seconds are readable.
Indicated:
3.59
